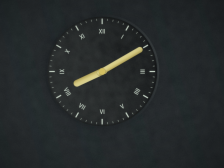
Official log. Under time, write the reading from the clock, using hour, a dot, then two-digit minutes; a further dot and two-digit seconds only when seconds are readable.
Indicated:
8.10
